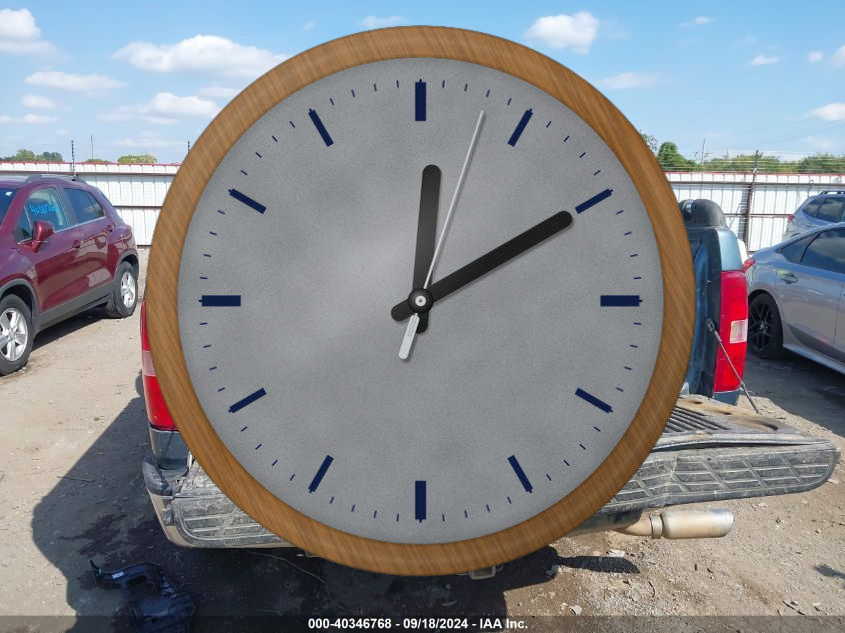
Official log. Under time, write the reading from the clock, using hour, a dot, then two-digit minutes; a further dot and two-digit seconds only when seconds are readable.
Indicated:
12.10.03
